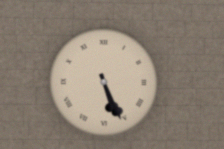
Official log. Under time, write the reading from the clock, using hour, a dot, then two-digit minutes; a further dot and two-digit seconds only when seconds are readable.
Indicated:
5.26
